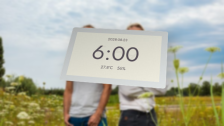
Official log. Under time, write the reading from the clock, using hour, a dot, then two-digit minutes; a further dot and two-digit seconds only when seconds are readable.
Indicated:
6.00
